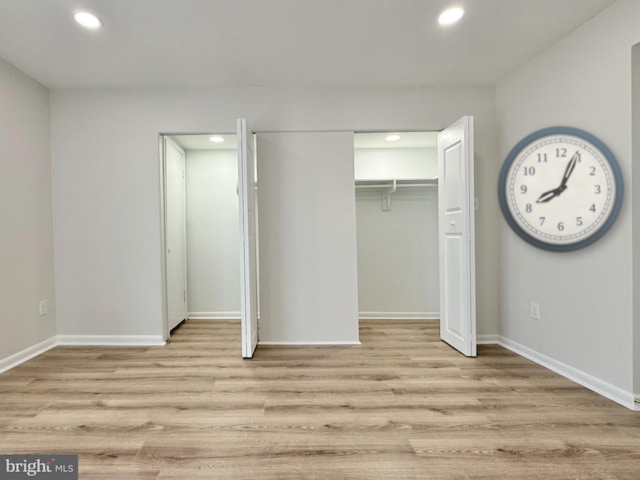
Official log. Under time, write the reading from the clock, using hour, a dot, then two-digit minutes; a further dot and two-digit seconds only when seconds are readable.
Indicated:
8.04
